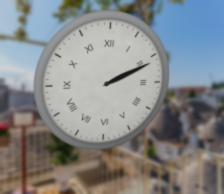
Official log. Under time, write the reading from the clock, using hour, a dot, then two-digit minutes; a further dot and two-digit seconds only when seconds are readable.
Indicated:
2.11
